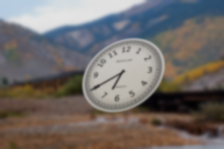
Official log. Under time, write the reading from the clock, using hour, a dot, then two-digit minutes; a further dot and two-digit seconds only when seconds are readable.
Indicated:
6.40
